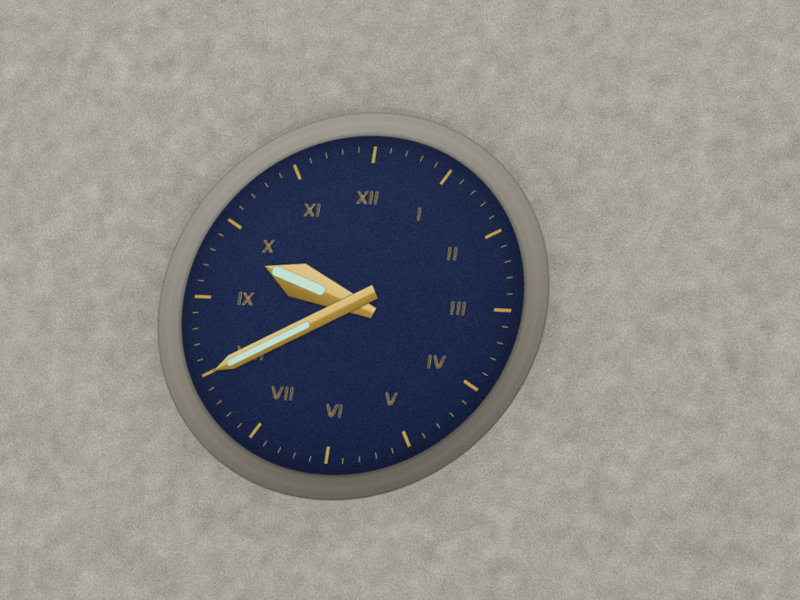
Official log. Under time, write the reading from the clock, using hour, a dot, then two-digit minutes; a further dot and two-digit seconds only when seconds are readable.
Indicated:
9.40
